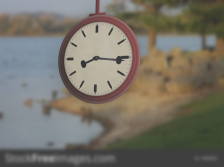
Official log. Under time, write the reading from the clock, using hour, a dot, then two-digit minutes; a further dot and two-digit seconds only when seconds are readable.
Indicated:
8.16
